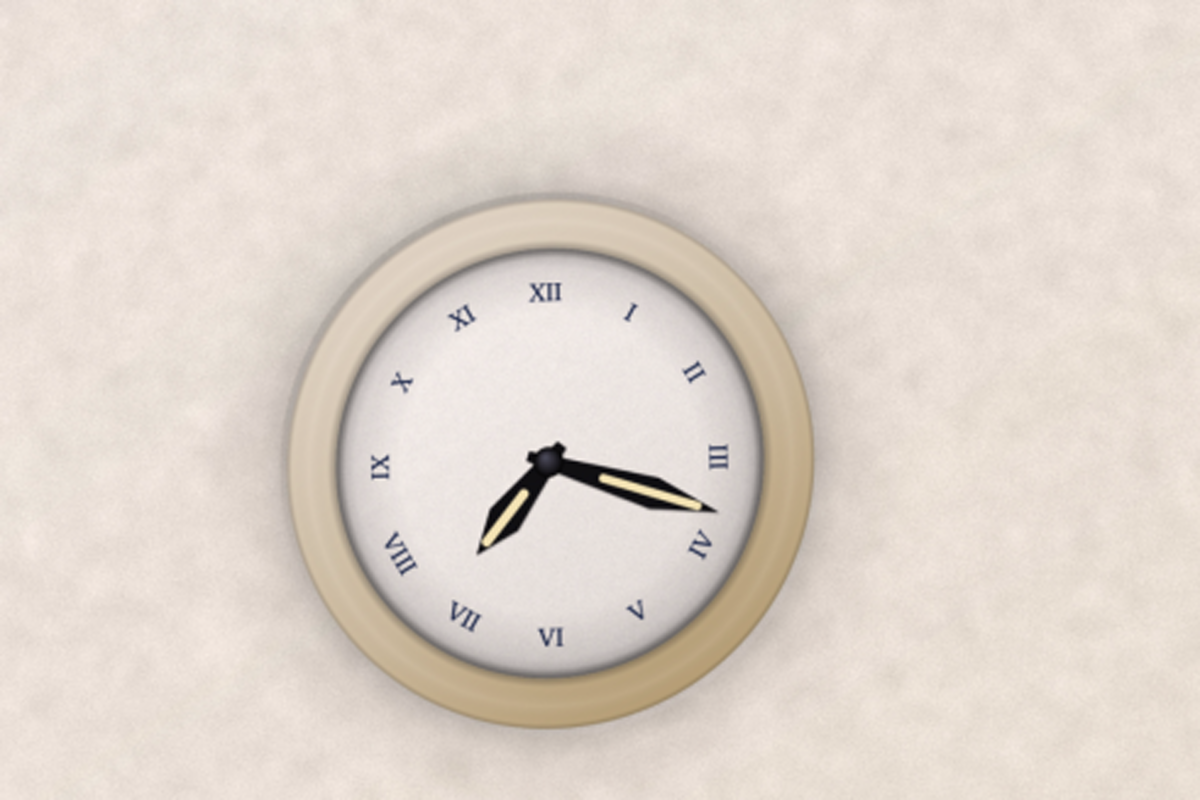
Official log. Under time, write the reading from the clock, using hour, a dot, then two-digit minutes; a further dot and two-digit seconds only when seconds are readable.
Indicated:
7.18
